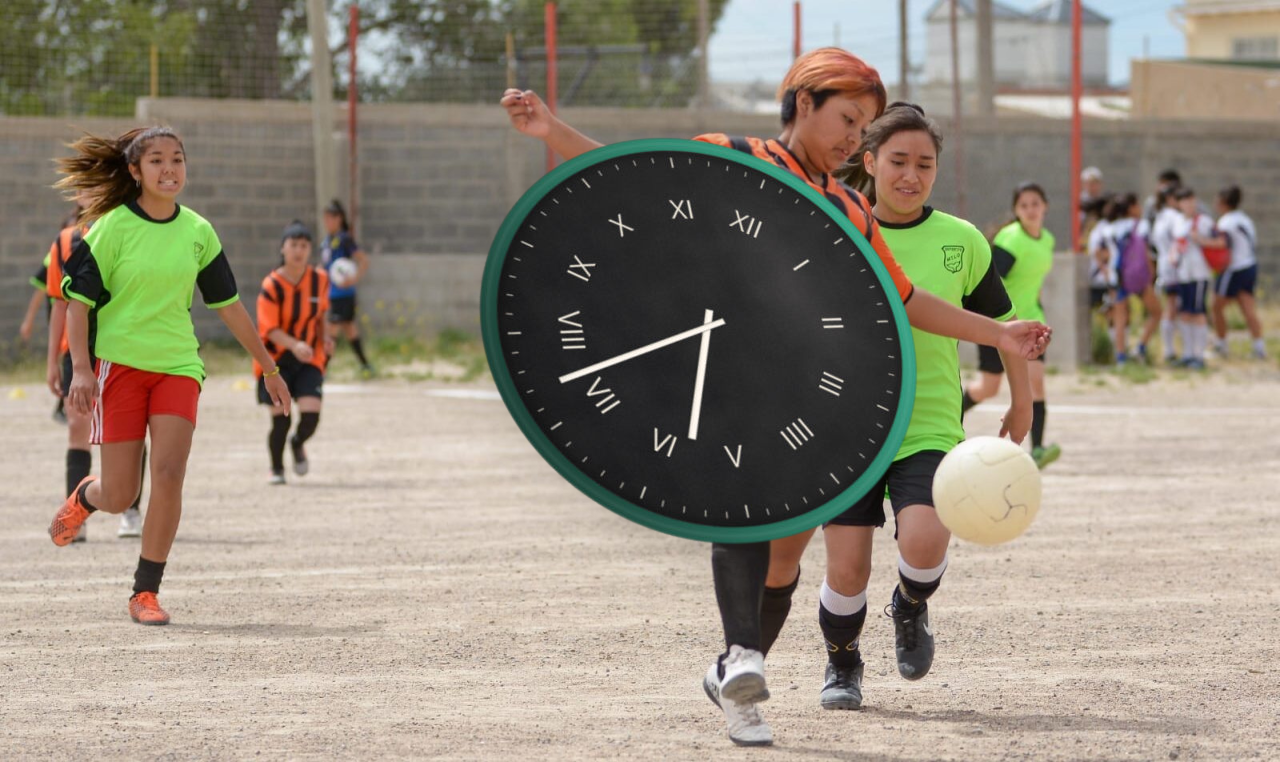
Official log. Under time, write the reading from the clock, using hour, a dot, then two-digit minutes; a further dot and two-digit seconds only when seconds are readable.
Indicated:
5.37
